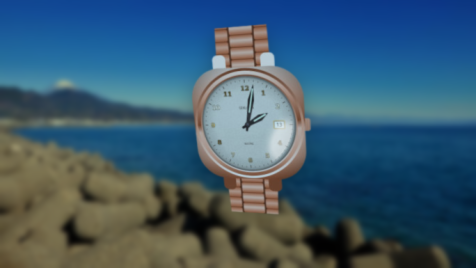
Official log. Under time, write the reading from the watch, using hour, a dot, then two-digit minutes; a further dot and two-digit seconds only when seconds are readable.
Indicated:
2.02
